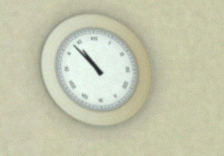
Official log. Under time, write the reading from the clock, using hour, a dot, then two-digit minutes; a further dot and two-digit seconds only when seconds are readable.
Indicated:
10.53
